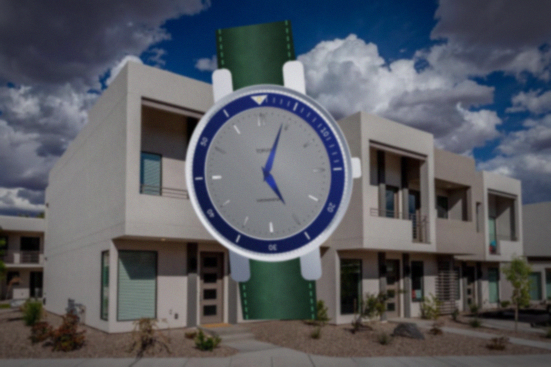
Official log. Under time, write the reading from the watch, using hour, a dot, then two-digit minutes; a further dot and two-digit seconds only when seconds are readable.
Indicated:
5.04
